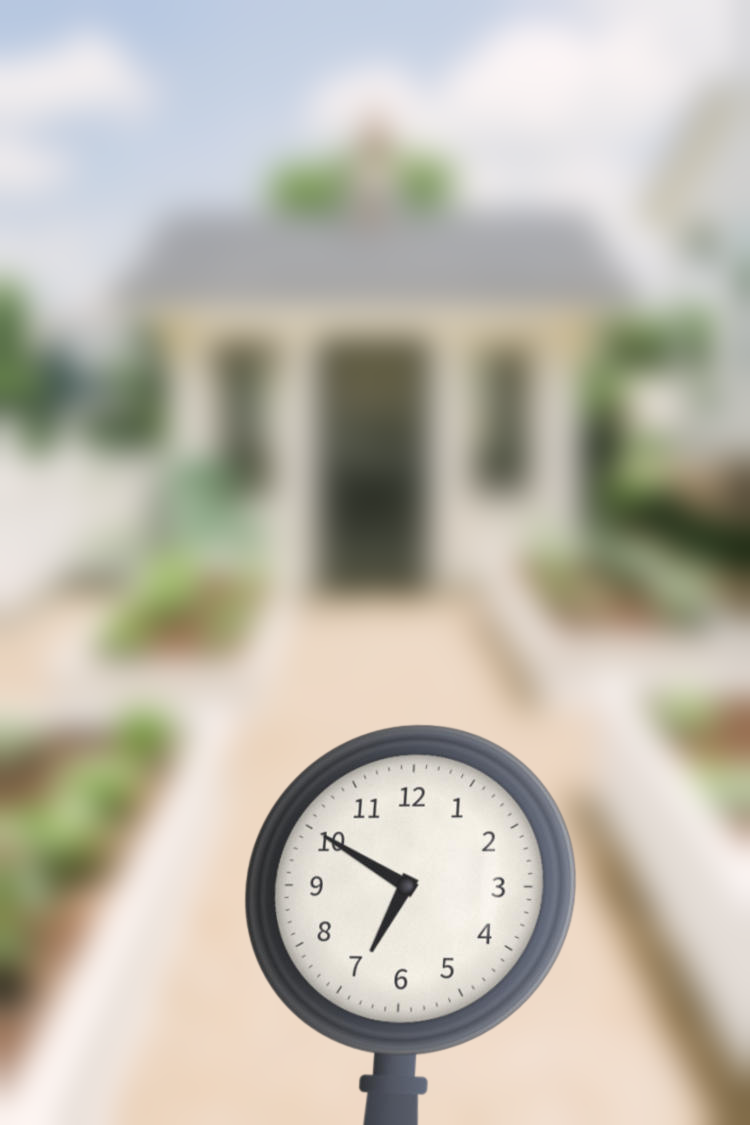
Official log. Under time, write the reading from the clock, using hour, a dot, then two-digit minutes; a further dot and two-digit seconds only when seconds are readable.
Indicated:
6.50
